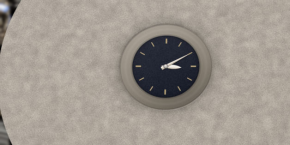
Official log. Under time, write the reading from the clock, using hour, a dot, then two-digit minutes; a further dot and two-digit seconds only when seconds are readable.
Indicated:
3.10
